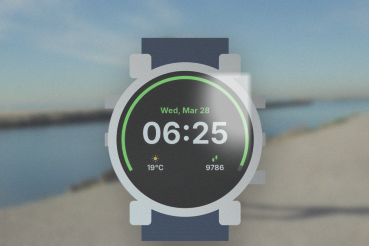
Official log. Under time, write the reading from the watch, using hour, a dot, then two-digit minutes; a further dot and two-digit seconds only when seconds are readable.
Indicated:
6.25
